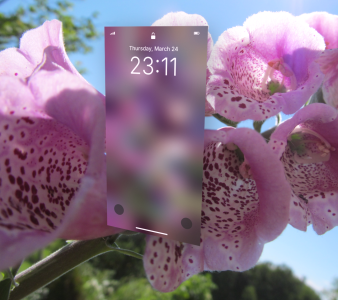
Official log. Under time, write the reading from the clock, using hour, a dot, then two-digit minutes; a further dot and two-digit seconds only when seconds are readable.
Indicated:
23.11
